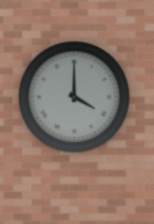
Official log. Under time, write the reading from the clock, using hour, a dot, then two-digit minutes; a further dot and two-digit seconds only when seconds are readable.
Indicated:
4.00
